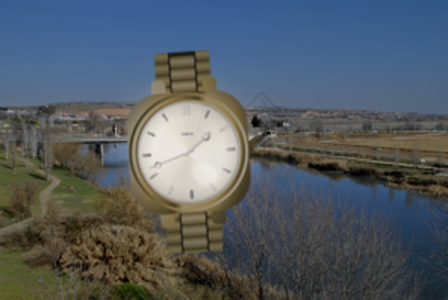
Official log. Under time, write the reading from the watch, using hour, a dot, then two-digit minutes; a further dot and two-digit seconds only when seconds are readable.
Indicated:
1.42
